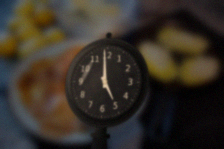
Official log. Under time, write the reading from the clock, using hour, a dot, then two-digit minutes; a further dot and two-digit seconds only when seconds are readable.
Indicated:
4.59
